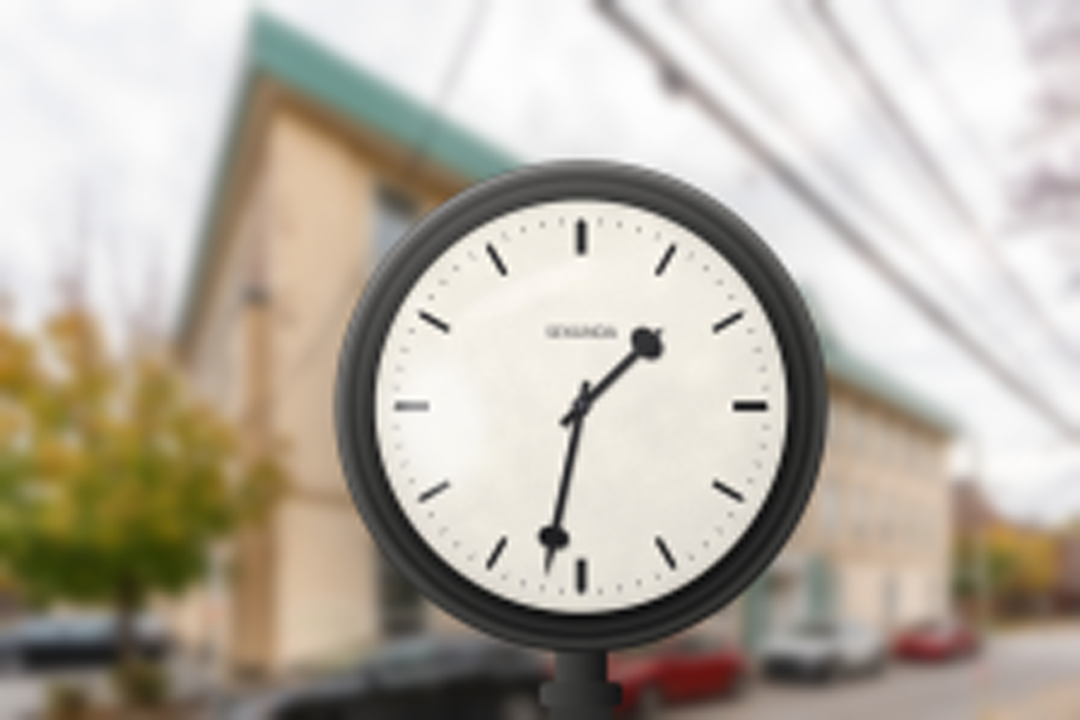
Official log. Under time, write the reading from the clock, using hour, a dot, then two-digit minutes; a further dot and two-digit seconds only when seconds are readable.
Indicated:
1.32
